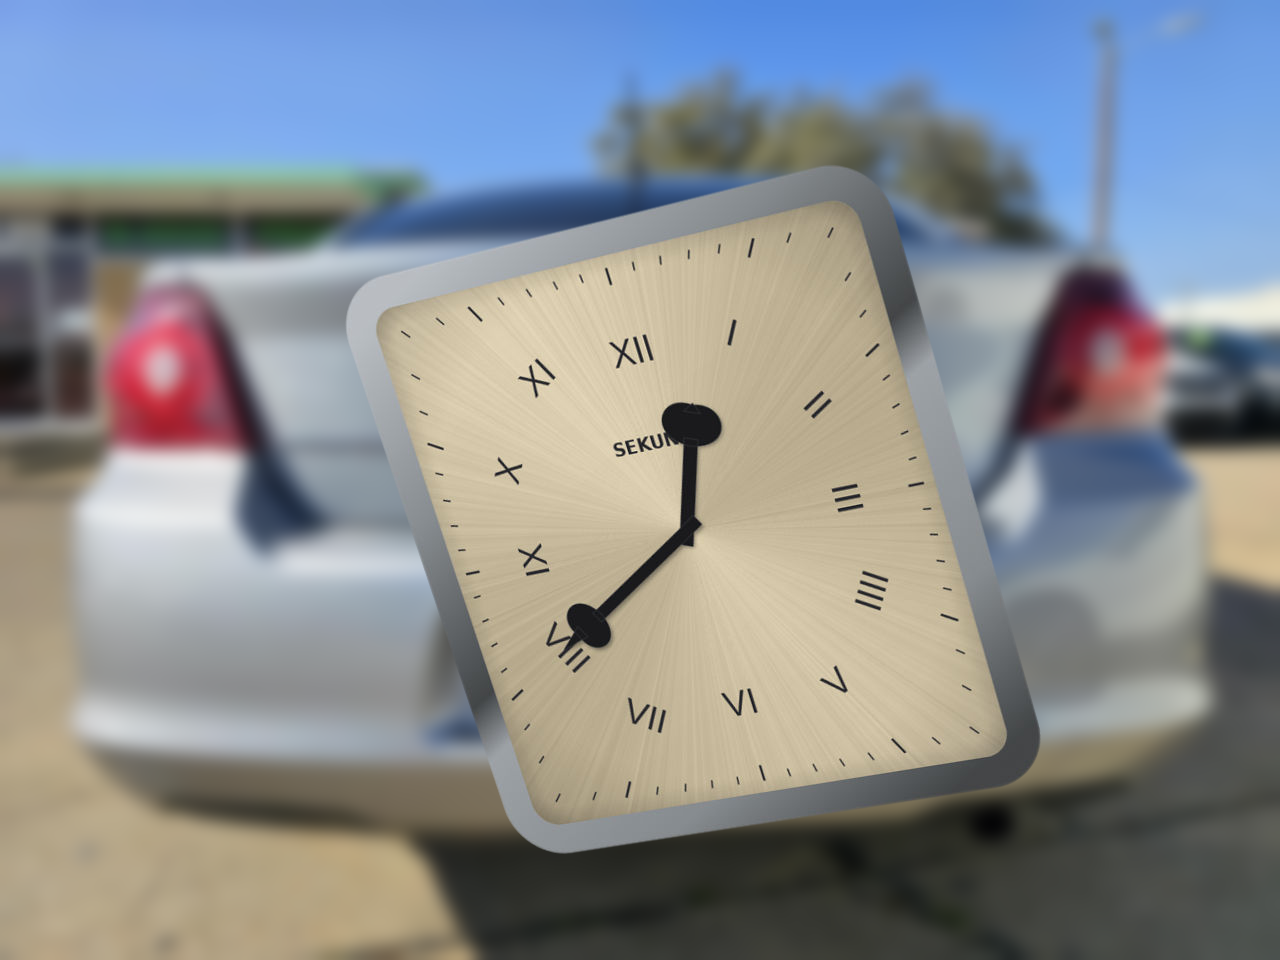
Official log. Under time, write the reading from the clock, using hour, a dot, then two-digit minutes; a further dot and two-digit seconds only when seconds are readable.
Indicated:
12.40
